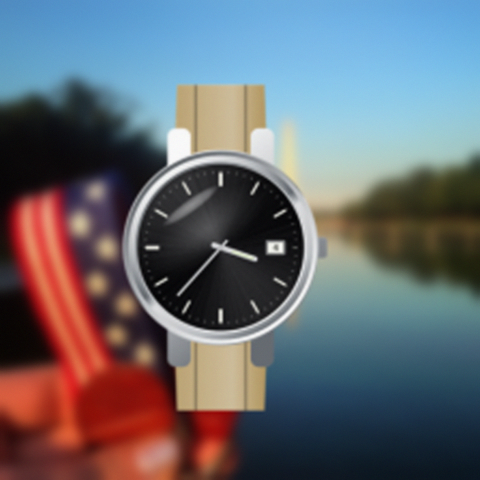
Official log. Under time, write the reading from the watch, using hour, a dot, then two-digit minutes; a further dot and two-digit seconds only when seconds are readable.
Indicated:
3.37
